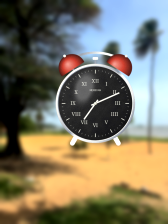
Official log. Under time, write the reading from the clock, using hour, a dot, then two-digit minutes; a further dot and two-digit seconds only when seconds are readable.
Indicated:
7.11
